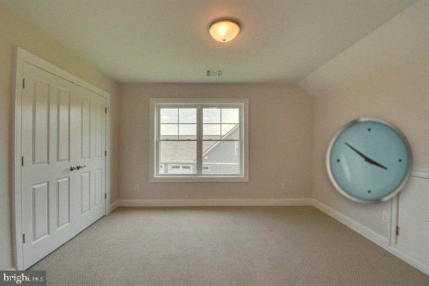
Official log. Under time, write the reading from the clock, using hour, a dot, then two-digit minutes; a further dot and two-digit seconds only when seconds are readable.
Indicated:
3.51
